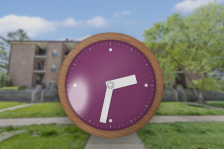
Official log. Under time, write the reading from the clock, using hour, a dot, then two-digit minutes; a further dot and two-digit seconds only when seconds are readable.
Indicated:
2.32
